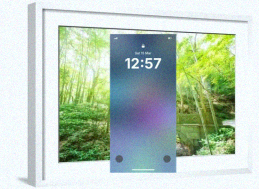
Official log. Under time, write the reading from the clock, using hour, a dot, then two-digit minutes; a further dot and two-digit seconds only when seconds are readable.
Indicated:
12.57
